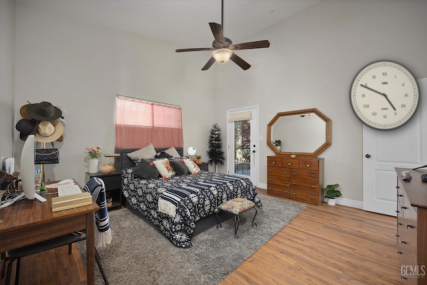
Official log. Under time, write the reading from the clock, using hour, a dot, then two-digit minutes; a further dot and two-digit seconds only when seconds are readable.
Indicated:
4.49
